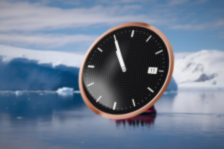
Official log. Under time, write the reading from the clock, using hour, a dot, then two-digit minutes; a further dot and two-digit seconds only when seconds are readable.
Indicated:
10.55
